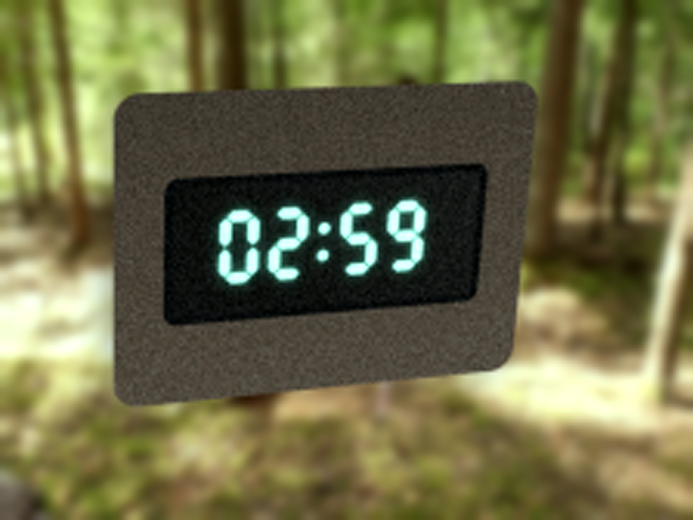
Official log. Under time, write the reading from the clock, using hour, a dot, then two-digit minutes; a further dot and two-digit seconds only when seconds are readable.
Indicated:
2.59
